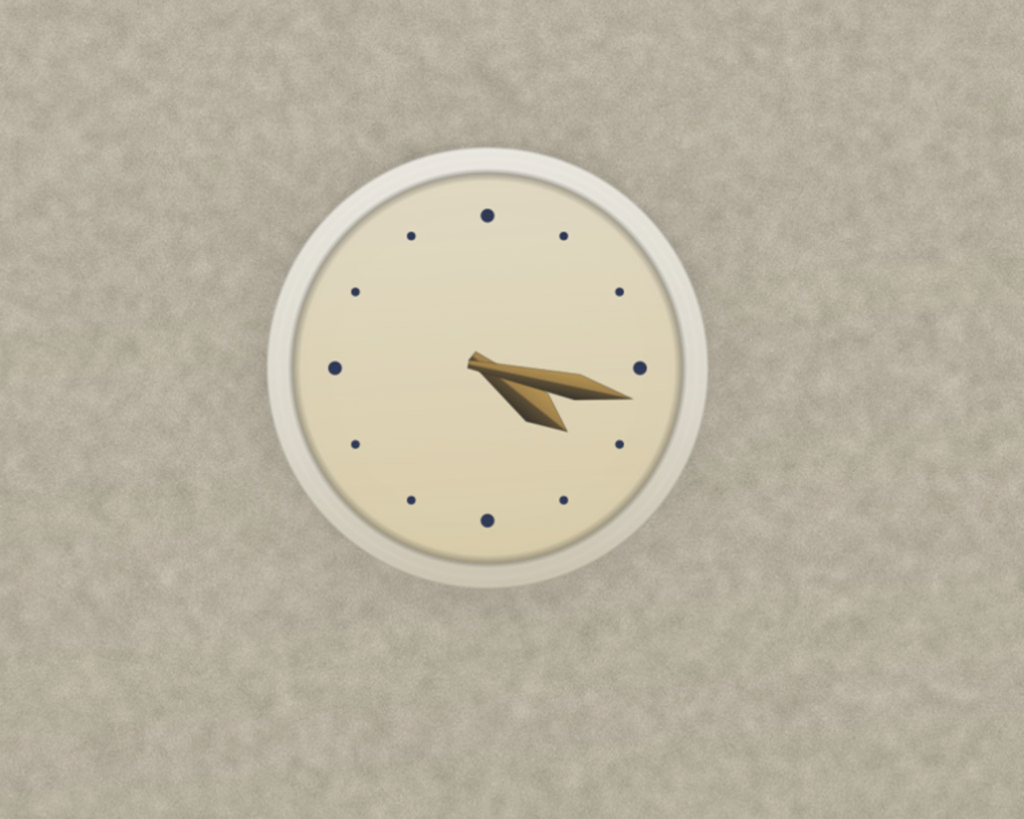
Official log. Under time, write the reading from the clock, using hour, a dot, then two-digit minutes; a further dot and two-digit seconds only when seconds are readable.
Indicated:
4.17
